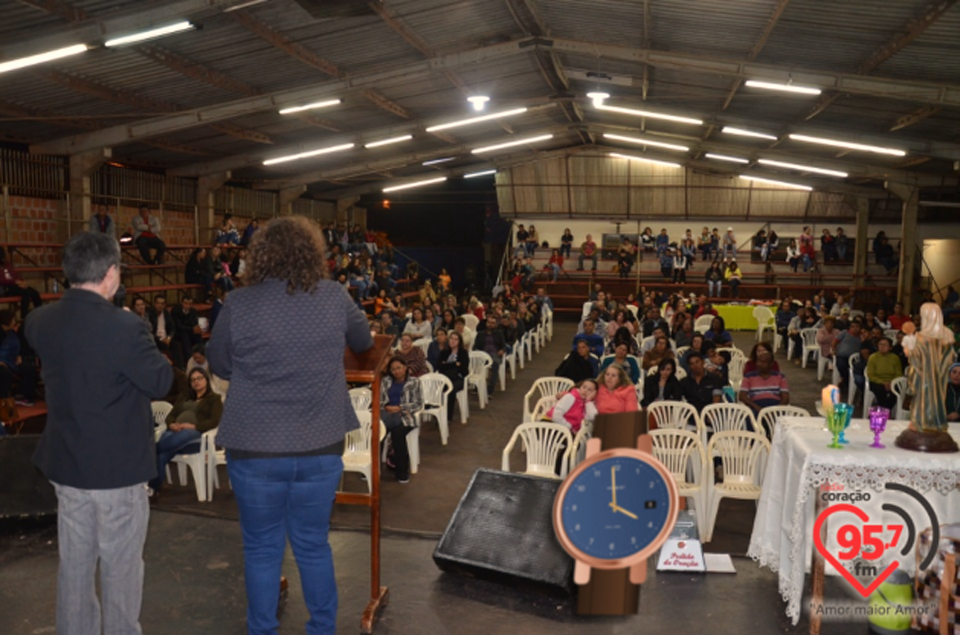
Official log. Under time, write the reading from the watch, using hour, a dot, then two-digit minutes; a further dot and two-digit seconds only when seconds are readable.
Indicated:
3.59
